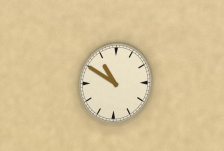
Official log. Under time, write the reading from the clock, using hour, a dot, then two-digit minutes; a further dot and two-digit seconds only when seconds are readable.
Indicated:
10.50
